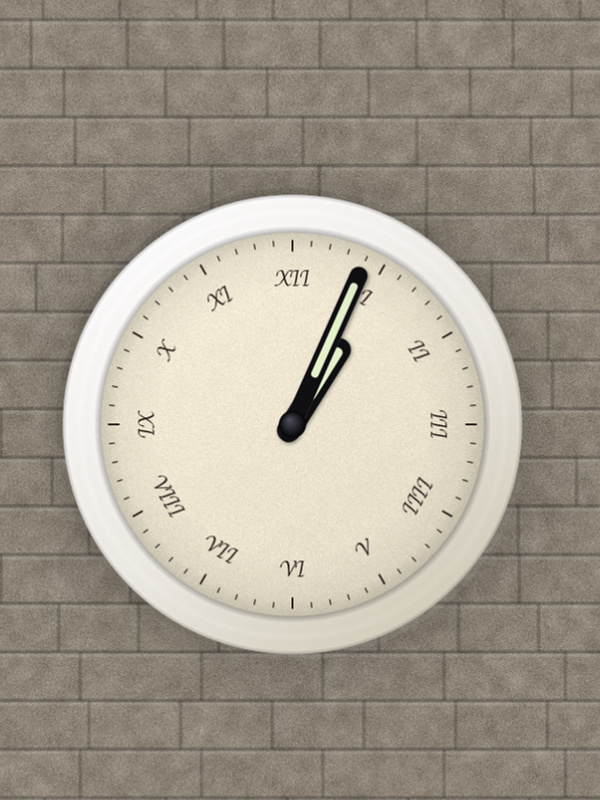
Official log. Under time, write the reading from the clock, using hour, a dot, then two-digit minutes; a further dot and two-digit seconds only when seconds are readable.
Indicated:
1.04
